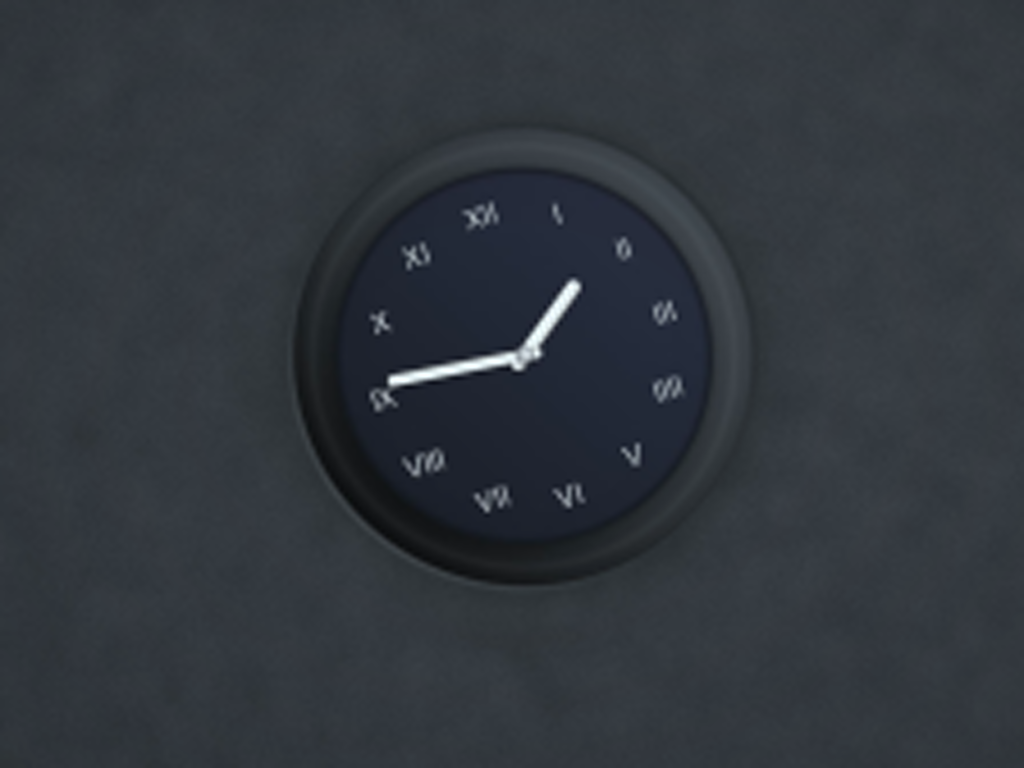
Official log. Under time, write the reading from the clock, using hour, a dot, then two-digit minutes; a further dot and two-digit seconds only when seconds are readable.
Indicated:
1.46
